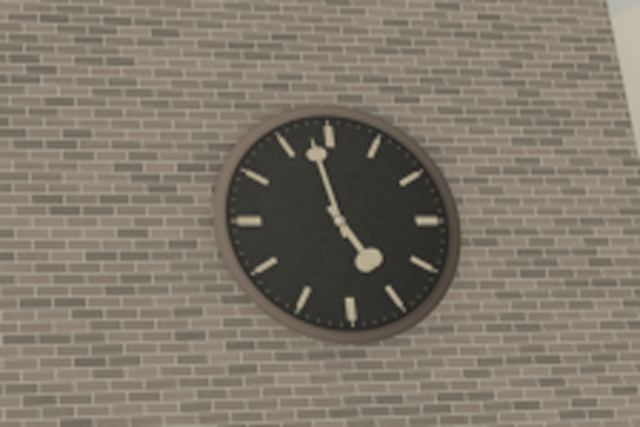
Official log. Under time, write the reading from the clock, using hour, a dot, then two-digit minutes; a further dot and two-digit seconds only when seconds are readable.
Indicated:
4.58
